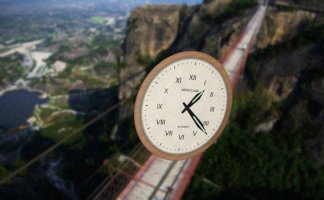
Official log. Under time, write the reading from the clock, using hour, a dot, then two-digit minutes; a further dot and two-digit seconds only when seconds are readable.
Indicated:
1.22
